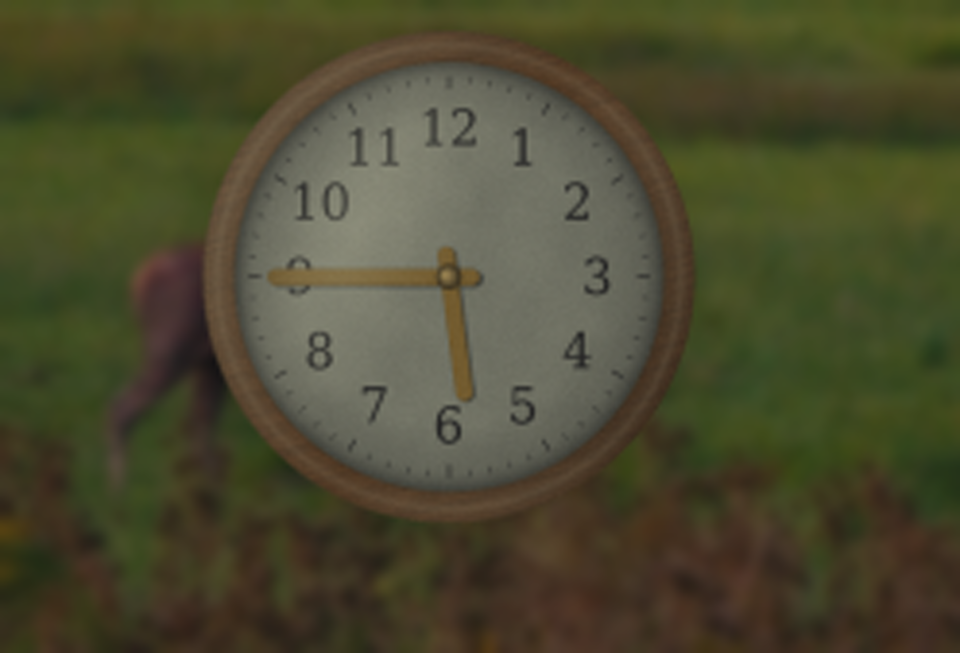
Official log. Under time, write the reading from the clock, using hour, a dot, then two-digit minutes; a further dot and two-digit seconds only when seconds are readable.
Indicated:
5.45
